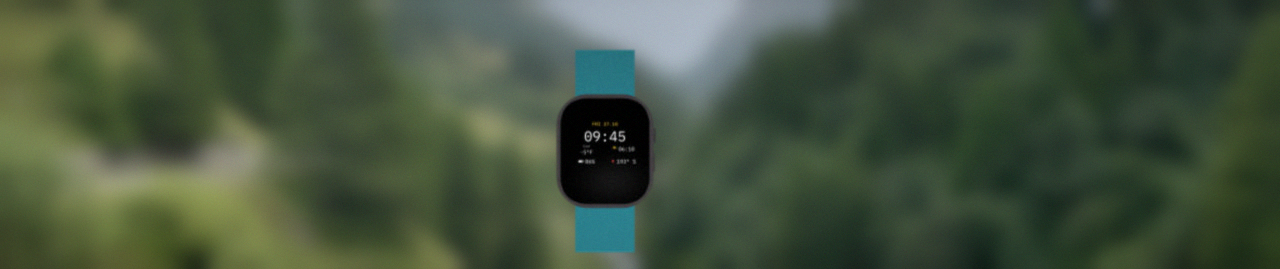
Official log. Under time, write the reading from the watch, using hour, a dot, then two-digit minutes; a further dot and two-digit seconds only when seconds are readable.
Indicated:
9.45
